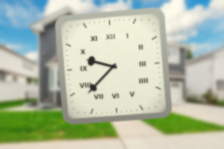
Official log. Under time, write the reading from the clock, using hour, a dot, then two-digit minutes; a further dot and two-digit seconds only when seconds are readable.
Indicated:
9.38
